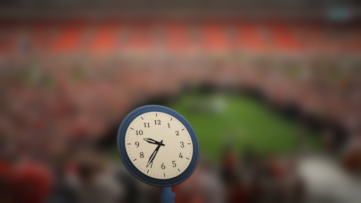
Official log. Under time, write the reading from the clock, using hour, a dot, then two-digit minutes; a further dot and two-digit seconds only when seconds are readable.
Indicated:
9.36
